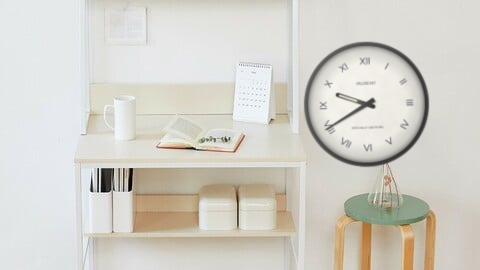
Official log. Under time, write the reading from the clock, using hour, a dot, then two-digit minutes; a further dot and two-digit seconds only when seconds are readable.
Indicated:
9.40
